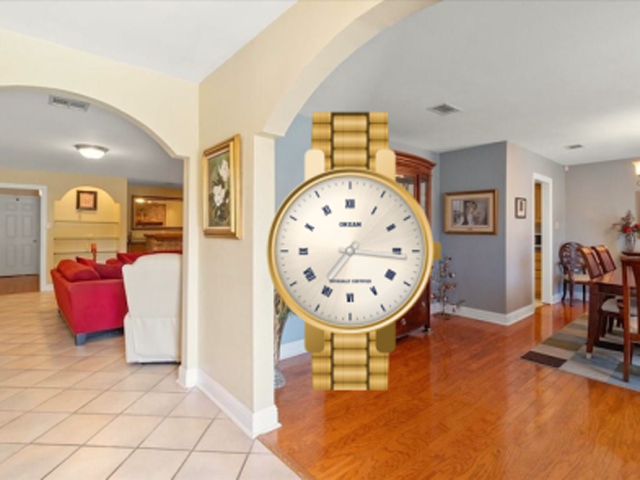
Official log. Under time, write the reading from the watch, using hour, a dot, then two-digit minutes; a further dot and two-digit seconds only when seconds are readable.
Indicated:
7.16
